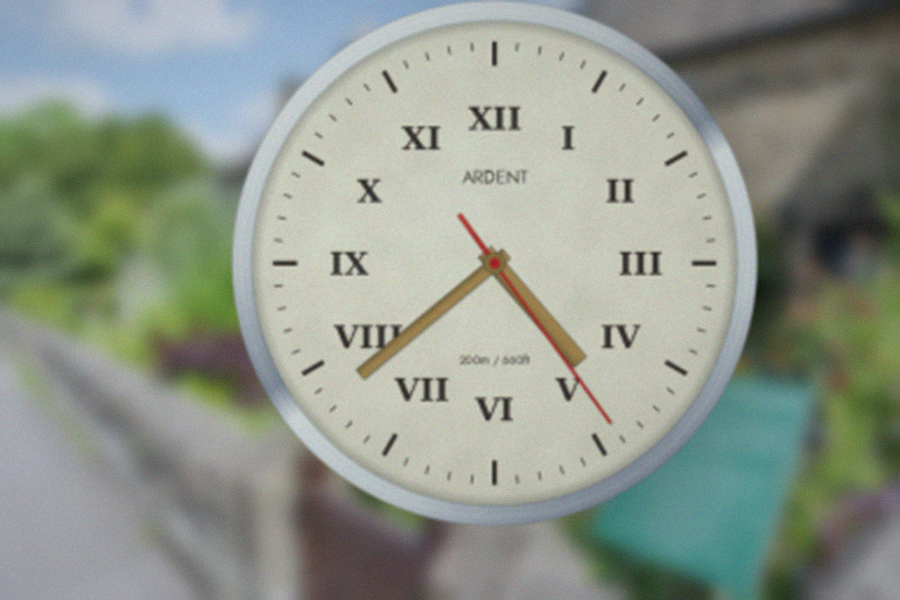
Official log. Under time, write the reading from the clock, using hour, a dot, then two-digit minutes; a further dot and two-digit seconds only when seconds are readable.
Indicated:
4.38.24
